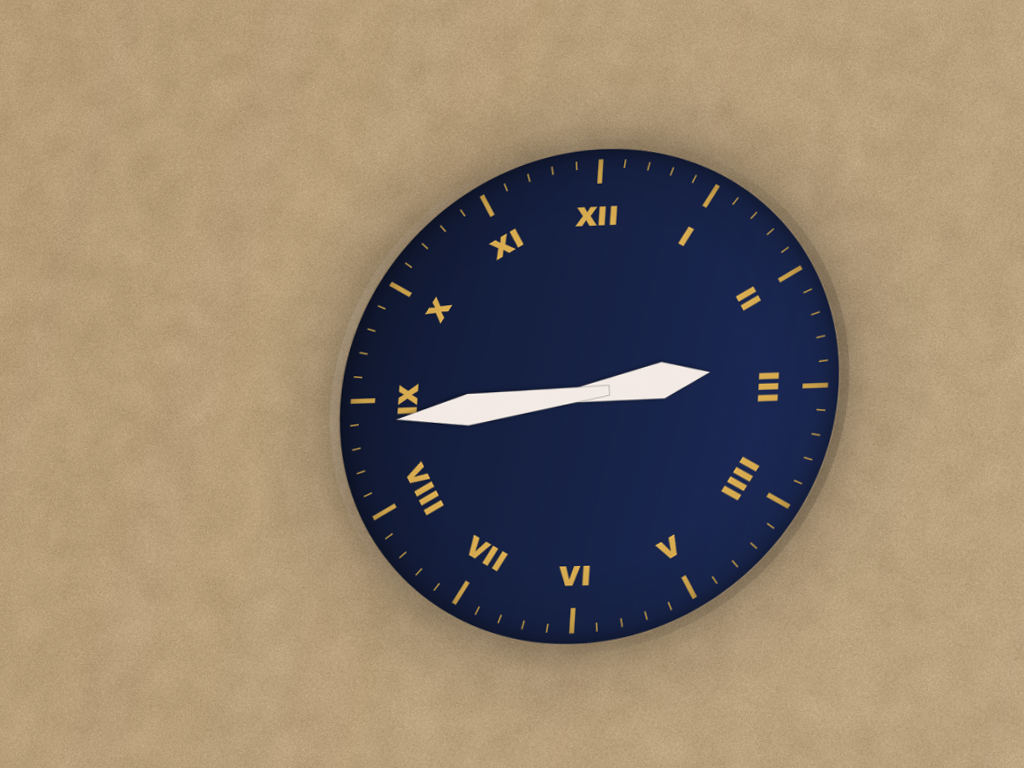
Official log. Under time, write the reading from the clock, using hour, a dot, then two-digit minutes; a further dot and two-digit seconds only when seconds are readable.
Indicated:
2.44
